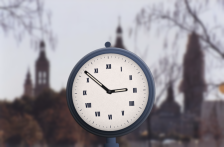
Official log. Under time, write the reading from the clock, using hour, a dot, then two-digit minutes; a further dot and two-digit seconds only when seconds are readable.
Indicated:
2.52
